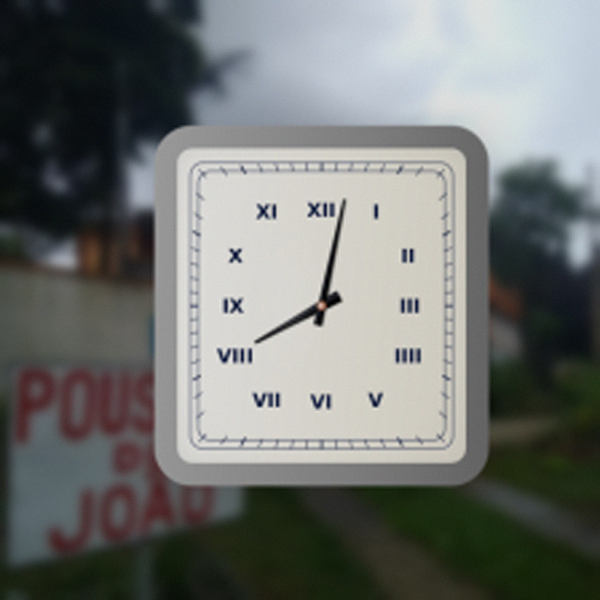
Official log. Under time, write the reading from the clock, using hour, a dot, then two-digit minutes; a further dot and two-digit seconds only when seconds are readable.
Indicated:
8.02
